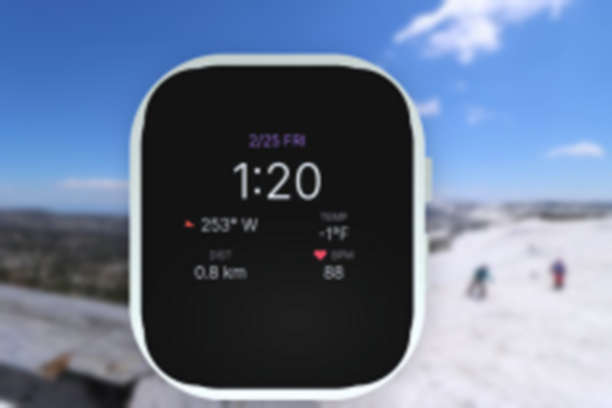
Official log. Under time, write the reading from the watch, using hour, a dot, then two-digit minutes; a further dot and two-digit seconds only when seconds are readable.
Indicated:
1.20
